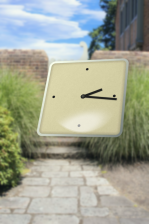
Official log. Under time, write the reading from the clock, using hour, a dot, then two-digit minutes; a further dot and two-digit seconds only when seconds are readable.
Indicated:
2.16
